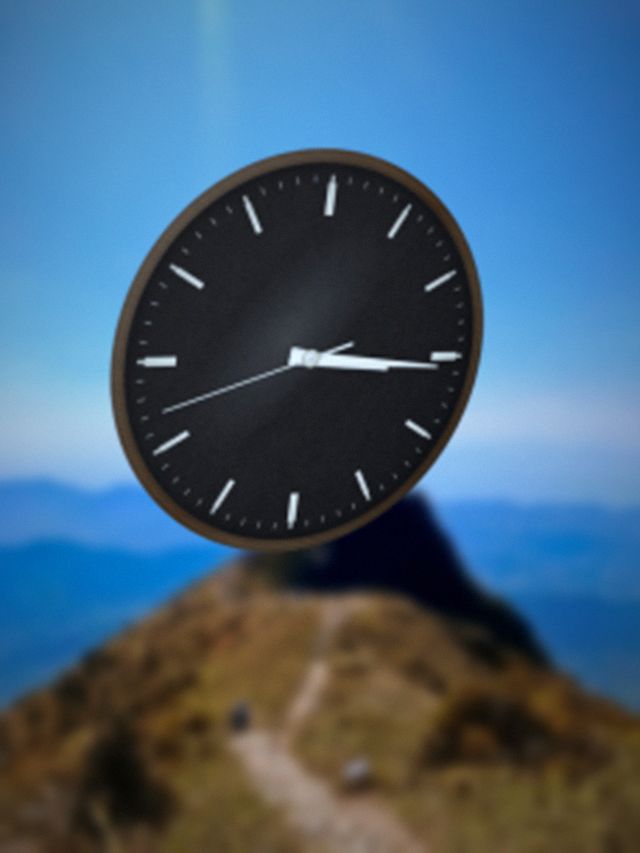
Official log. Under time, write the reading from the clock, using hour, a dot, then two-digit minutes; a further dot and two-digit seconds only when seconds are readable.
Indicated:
3.15.42
